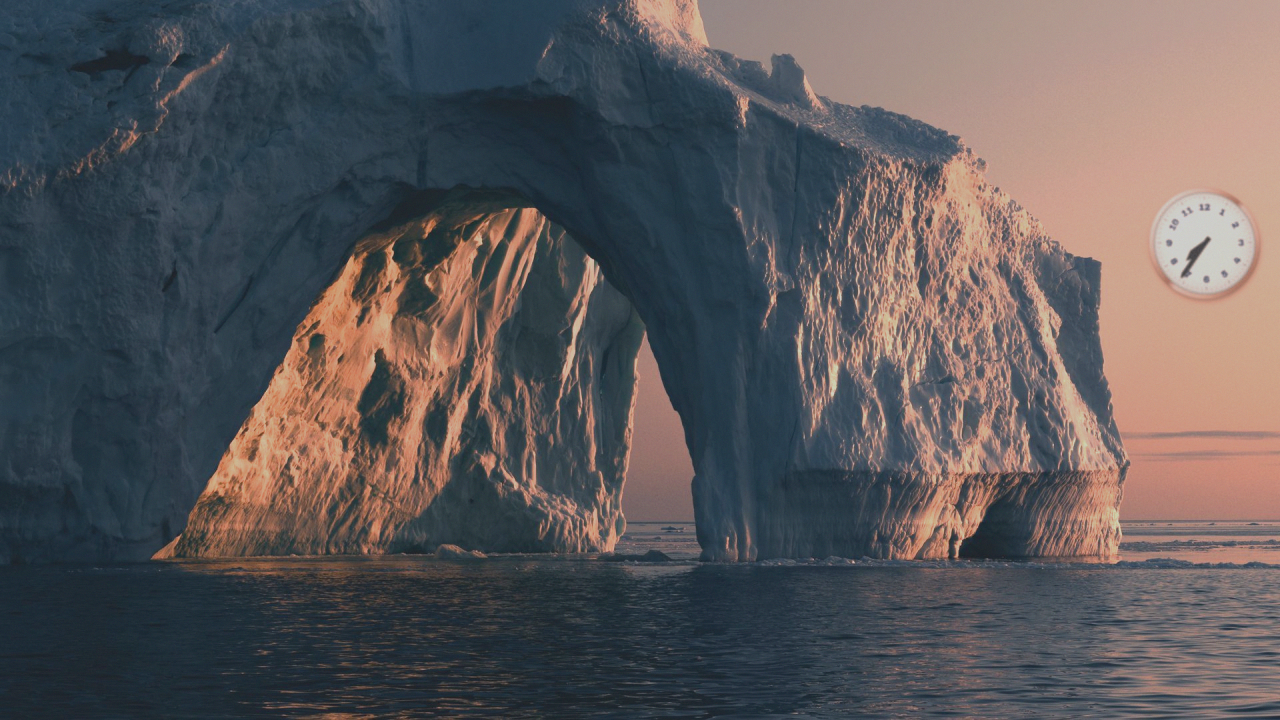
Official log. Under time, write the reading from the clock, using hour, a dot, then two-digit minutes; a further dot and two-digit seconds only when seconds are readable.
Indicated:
7.36
